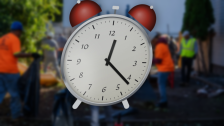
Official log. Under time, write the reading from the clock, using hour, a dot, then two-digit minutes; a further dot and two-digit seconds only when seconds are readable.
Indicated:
12.22
